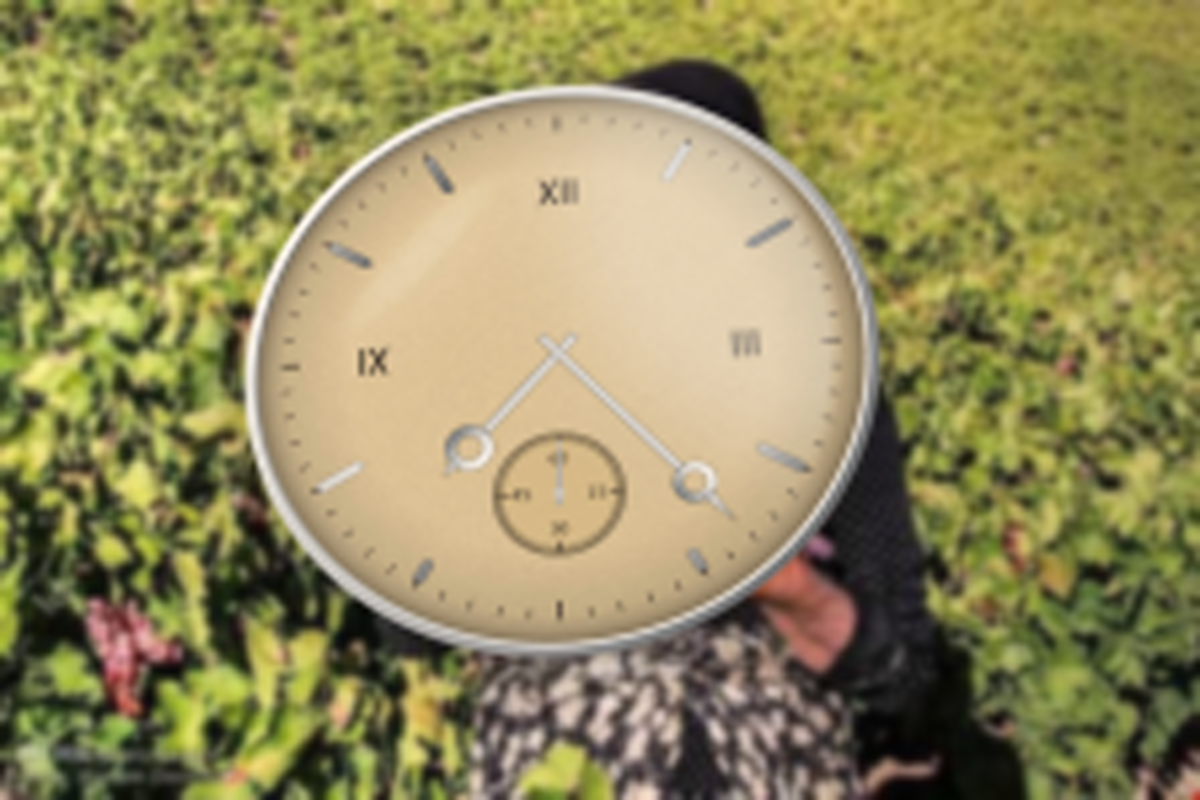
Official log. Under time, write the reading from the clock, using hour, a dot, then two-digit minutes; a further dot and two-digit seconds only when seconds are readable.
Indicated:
7.23
